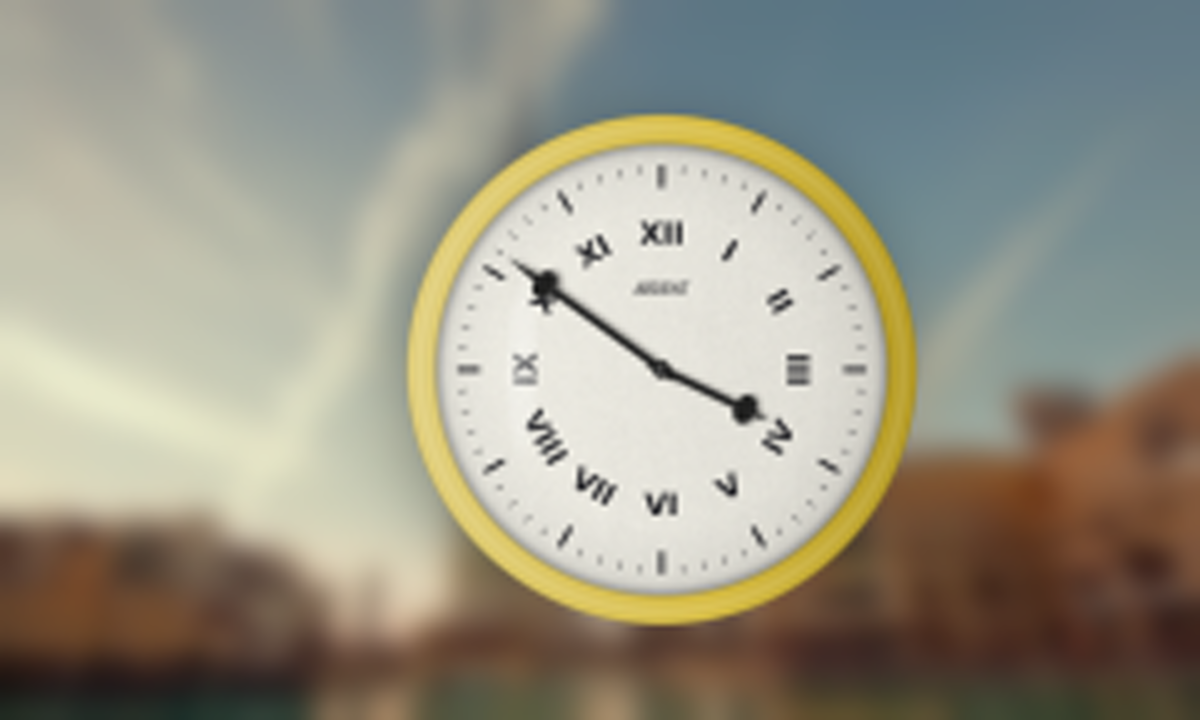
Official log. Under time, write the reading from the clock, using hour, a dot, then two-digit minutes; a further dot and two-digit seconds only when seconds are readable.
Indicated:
3.51
